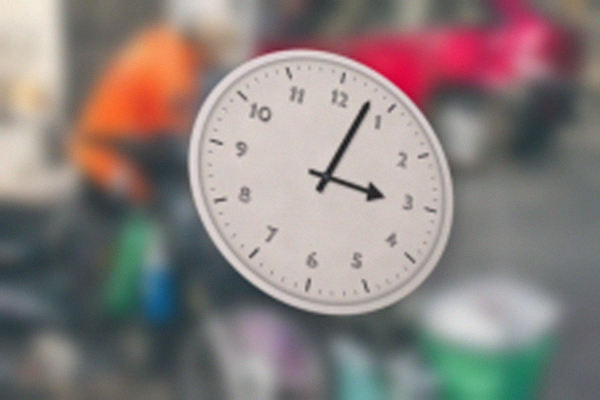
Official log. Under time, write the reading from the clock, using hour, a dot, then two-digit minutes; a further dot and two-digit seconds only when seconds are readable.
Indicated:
3.03
